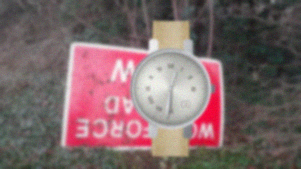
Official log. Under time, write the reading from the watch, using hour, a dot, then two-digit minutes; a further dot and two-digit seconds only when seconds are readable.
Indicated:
12.31
